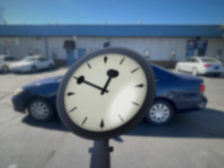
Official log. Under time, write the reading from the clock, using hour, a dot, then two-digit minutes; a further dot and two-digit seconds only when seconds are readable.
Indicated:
12.50
